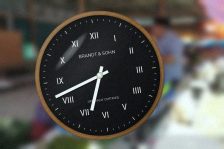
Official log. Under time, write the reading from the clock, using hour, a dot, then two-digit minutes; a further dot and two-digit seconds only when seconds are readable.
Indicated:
6.42
